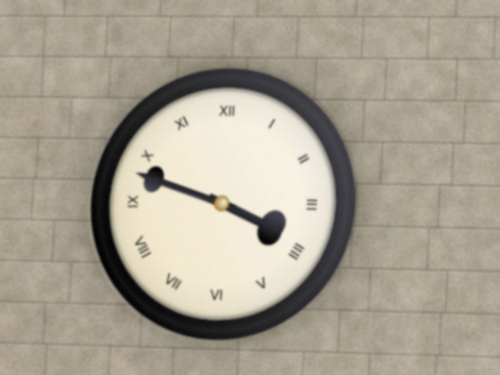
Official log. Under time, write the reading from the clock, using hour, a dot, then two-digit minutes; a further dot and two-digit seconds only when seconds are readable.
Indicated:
3.48
